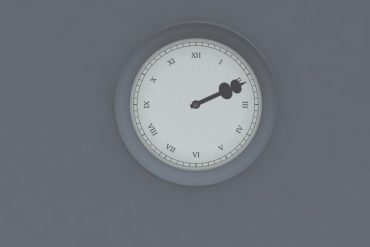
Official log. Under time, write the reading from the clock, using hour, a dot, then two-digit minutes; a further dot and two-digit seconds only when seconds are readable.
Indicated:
2.11
